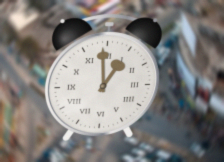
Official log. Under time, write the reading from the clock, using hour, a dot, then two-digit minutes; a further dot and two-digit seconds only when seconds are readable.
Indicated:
12.59
